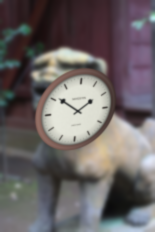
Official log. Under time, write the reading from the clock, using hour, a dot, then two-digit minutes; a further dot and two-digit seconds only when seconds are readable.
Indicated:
1.51
